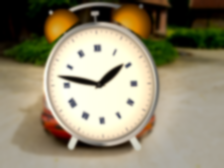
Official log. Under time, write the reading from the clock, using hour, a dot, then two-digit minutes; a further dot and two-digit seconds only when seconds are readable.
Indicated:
1.47
